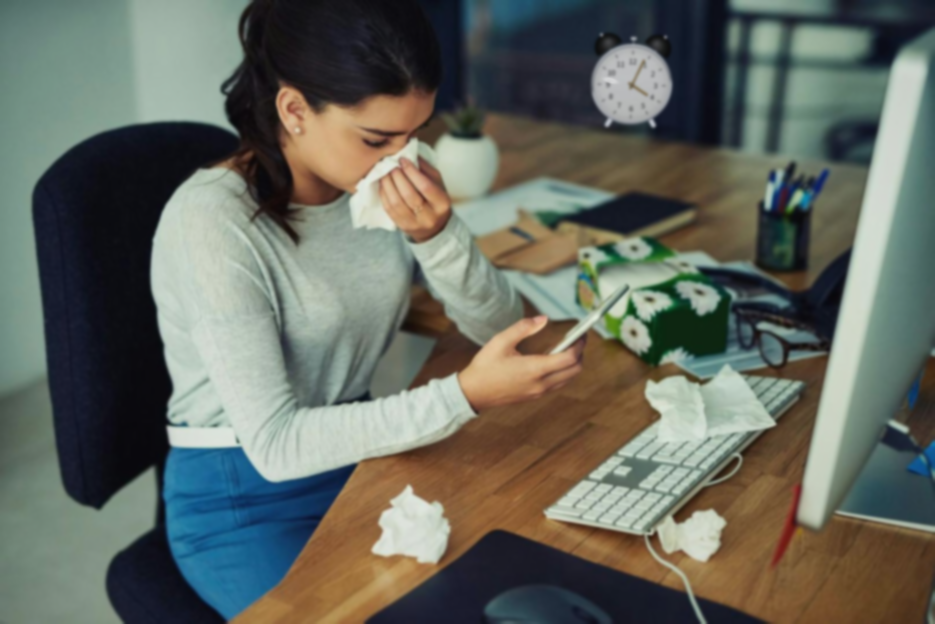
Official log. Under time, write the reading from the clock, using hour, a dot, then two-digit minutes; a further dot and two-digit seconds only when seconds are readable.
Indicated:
4.04
